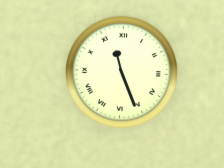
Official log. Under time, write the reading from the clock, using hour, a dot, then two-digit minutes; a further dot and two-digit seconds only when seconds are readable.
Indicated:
11.26
